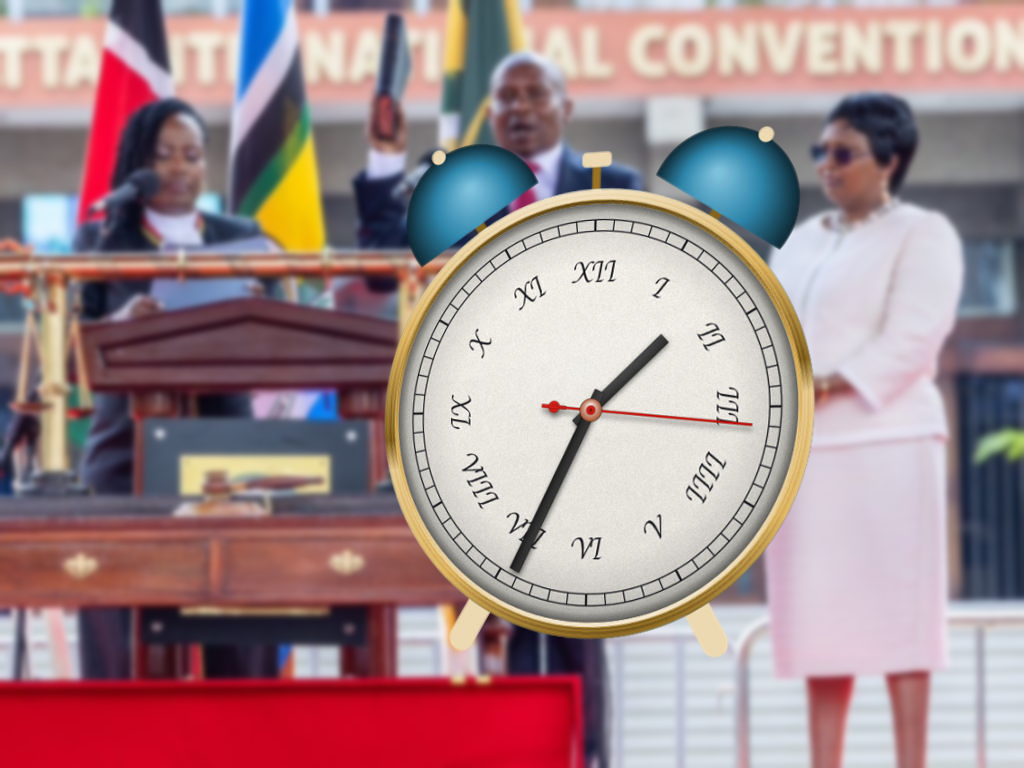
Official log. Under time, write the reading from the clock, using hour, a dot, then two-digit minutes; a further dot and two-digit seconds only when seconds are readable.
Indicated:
1.34.16
